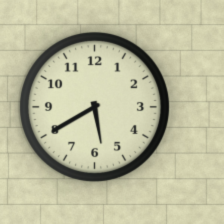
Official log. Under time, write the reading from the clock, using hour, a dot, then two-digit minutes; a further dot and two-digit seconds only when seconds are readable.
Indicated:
5.40
